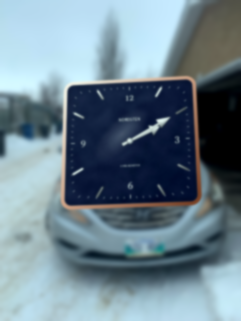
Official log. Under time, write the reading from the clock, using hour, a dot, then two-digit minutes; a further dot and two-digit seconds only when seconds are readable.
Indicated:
2.10
